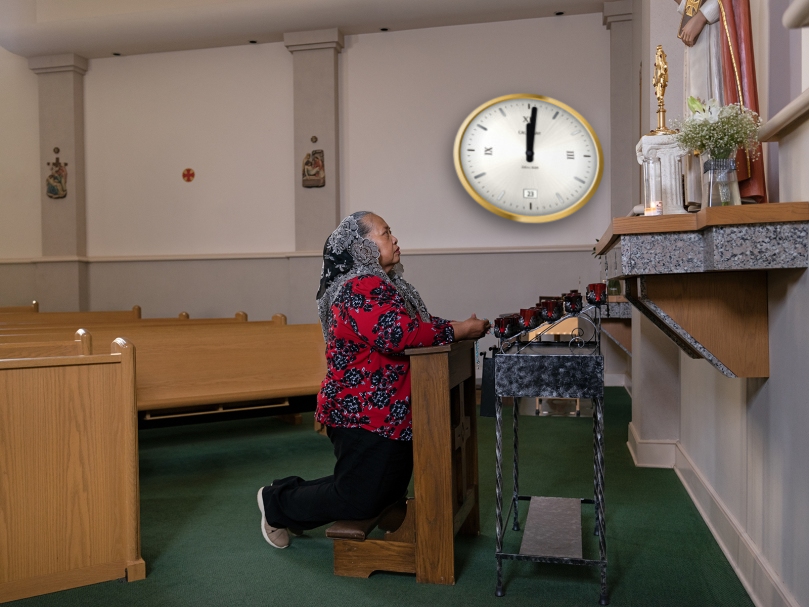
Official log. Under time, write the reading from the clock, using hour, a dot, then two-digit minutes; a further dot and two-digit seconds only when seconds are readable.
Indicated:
12.01
